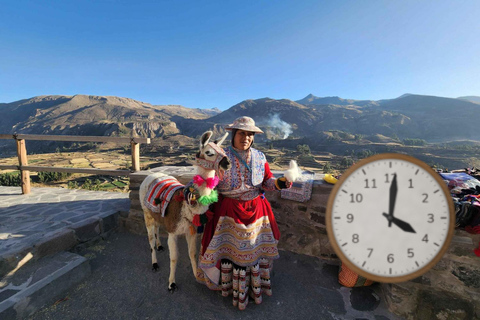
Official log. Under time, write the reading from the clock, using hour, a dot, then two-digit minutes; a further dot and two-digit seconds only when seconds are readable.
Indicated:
4.01
